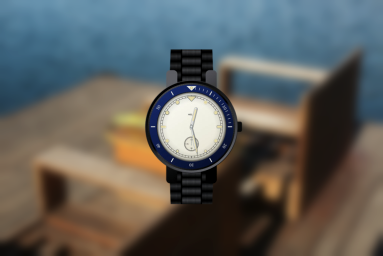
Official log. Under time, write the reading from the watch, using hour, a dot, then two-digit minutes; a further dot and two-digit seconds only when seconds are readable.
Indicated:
12.28
